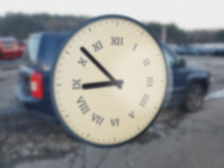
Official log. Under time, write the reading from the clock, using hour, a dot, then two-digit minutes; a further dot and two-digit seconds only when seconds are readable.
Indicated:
8.52
